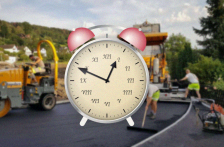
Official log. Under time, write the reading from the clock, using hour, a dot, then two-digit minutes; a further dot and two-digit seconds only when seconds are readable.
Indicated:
12.49
